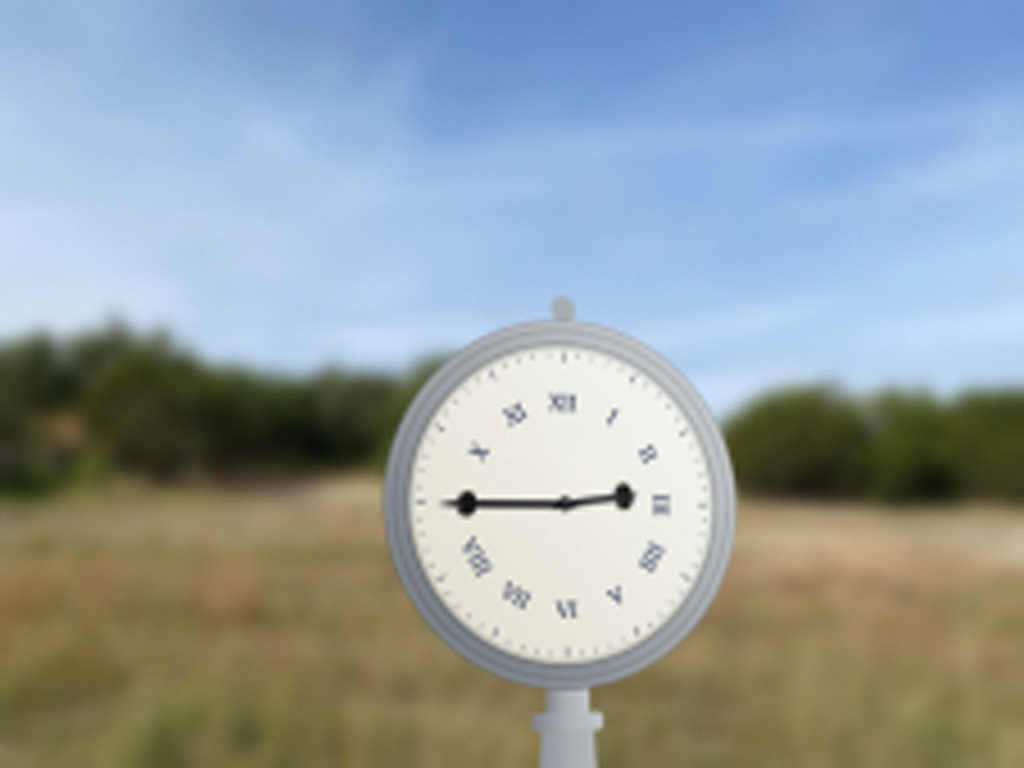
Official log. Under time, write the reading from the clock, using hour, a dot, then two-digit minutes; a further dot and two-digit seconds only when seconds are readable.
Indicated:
2.45
